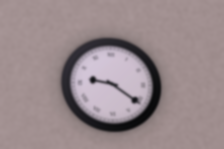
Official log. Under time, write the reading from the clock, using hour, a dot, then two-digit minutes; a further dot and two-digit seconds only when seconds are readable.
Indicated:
9.21
